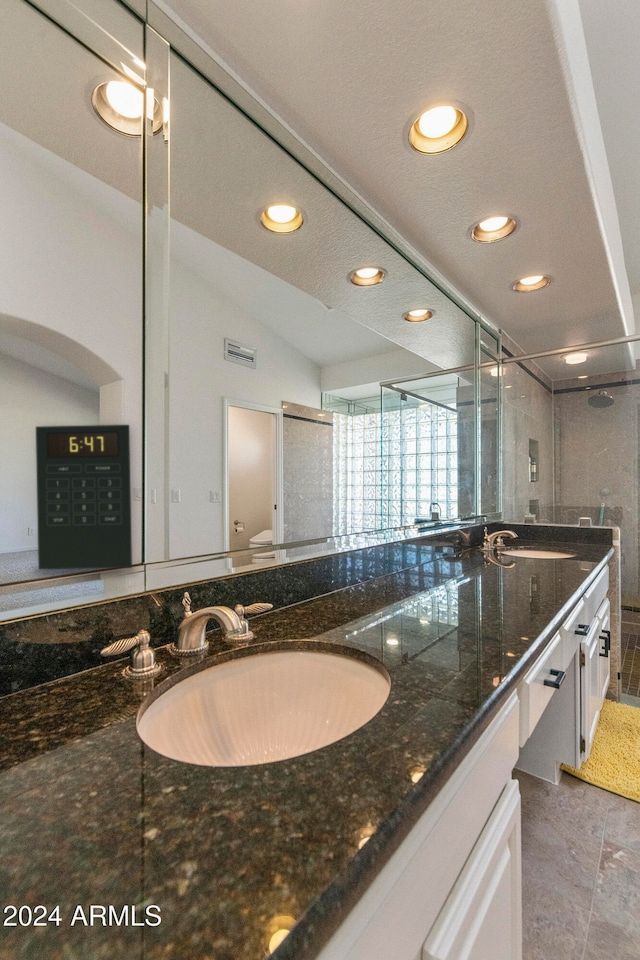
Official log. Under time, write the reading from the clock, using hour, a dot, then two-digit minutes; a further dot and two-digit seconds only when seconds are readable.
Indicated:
6.47
